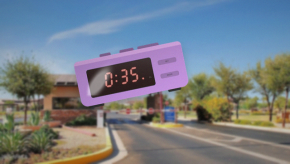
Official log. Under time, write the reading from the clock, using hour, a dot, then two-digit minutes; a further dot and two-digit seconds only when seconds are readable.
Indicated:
0.35
